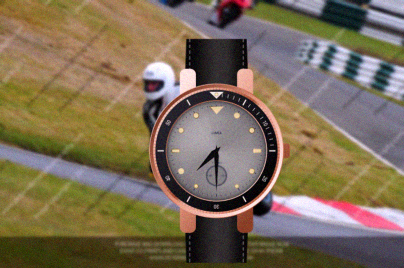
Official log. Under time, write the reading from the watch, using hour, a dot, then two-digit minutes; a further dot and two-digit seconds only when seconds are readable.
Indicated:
7.30
